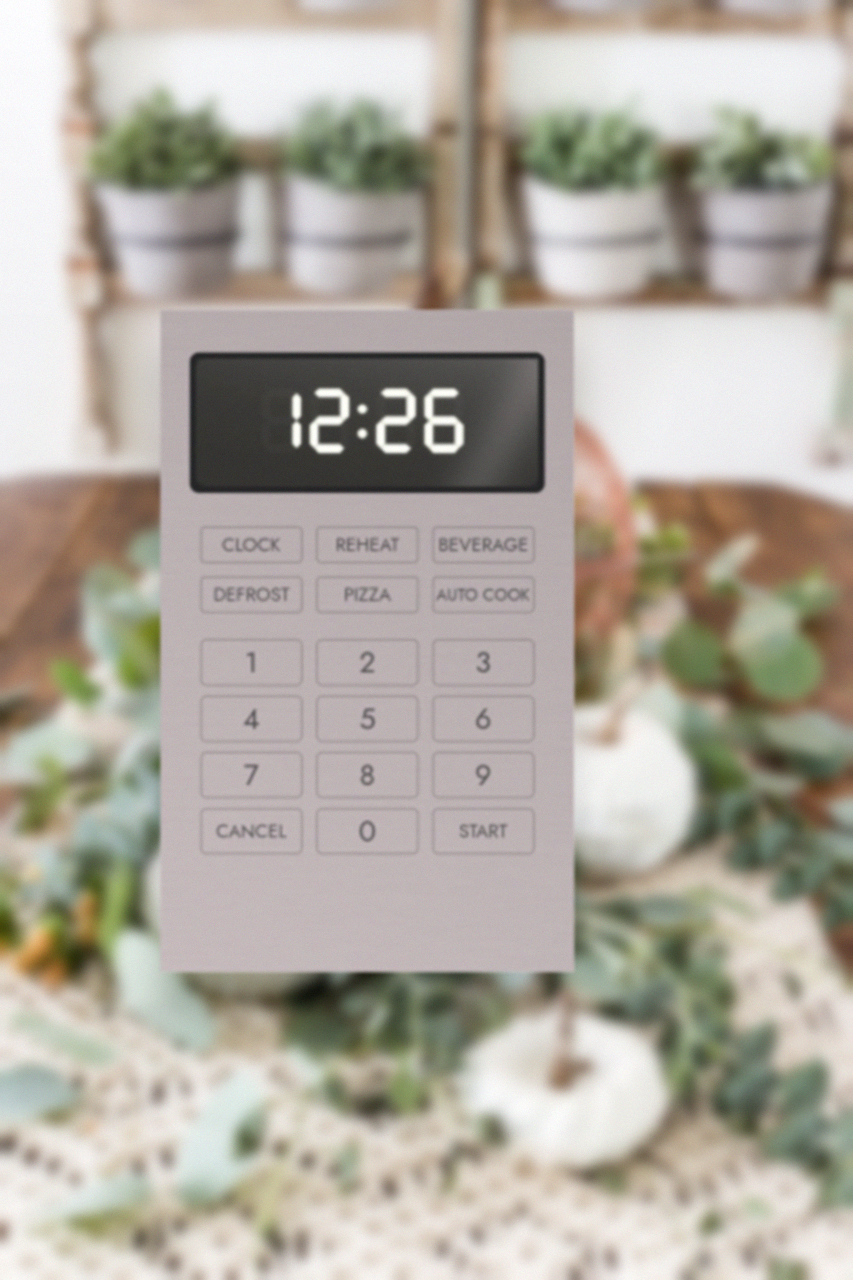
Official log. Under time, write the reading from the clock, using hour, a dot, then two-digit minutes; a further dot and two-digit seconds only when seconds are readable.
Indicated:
12.26
